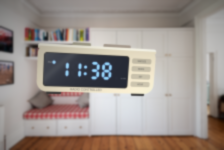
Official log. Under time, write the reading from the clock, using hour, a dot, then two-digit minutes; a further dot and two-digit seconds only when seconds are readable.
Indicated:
11.38
